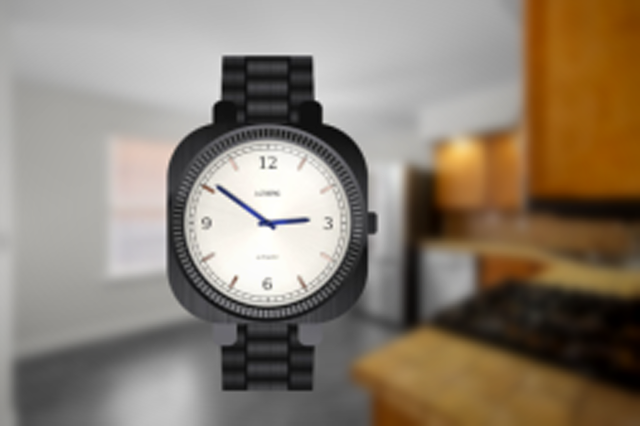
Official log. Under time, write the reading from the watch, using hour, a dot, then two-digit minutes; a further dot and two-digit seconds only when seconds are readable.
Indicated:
2.51
